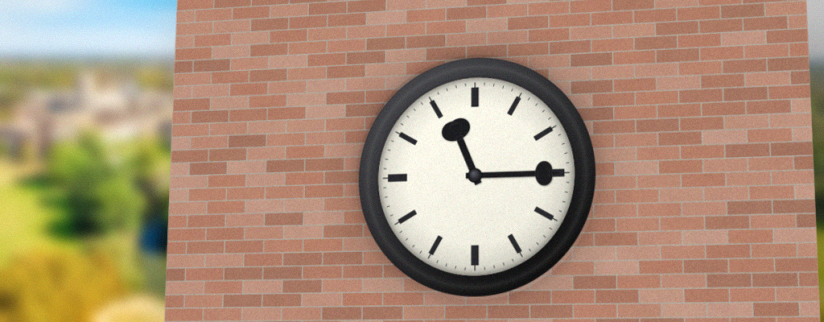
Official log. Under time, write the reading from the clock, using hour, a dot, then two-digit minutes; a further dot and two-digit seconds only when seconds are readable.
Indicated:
11.15
